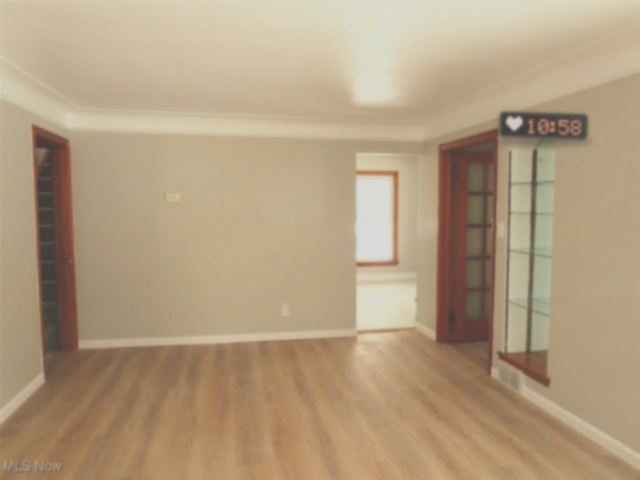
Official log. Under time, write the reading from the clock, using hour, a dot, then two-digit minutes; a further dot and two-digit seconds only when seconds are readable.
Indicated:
10.58
